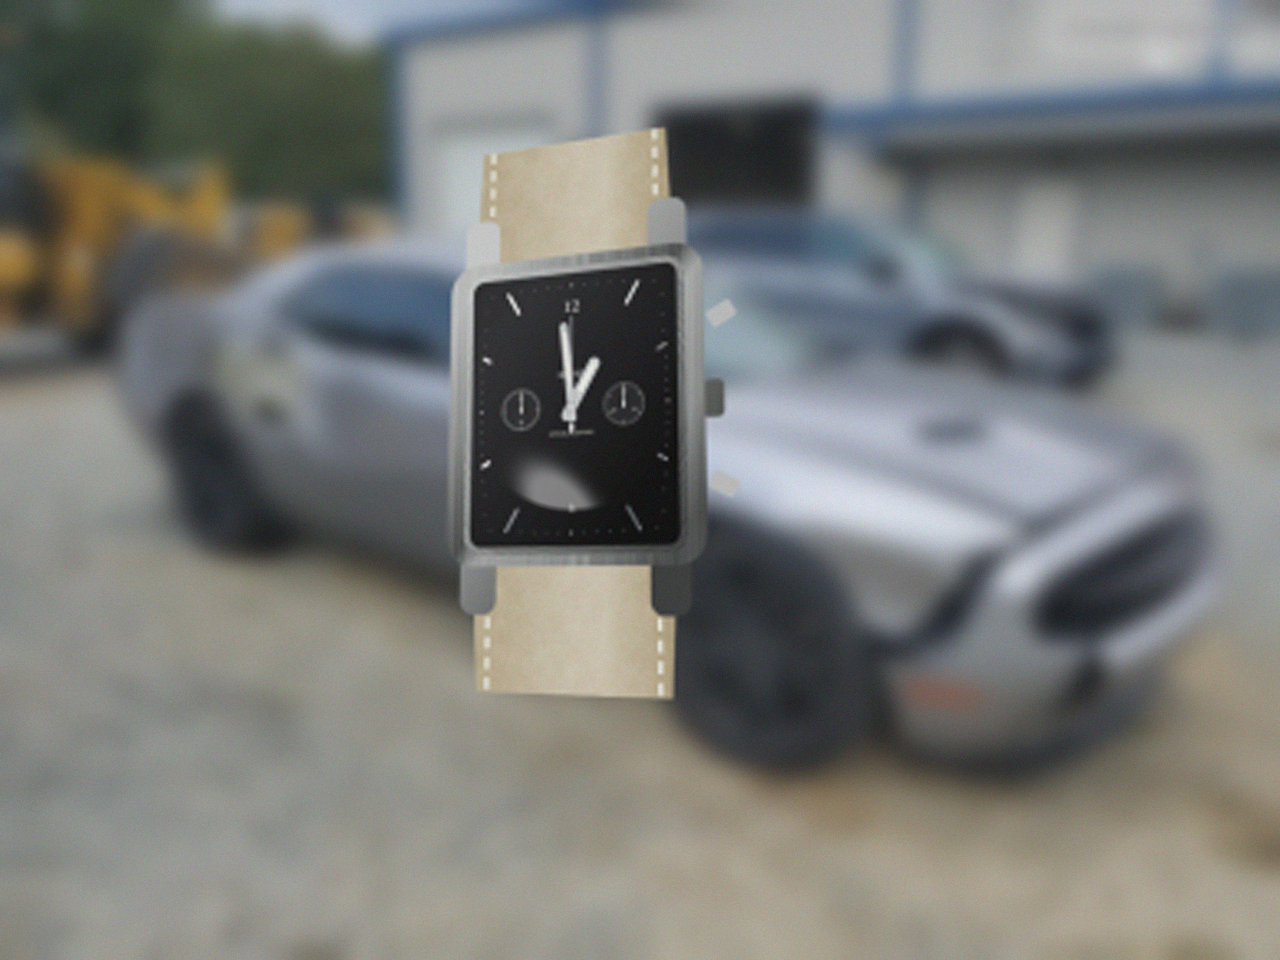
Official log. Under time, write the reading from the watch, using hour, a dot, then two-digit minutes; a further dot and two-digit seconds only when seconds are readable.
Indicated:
12.59
